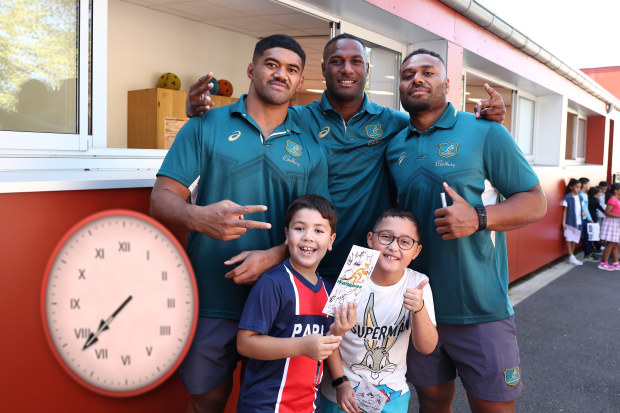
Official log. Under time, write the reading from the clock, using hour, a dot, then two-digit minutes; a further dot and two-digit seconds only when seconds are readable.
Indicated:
7.38
